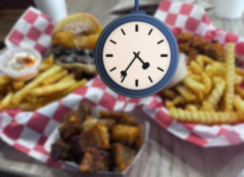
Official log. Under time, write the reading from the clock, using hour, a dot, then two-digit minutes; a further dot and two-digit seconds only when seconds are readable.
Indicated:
4.36
